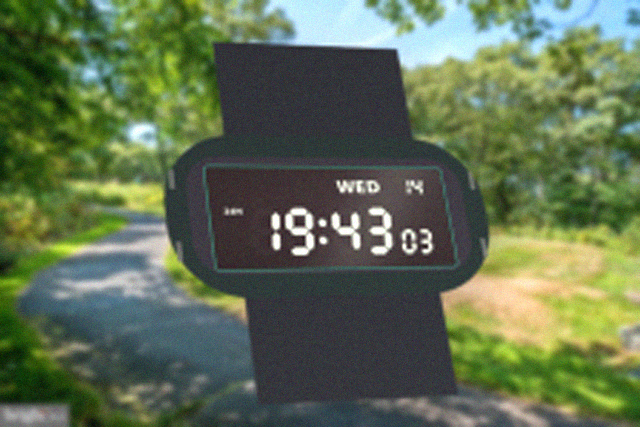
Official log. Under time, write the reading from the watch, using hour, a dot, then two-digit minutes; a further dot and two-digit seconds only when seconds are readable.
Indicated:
19.43.03
